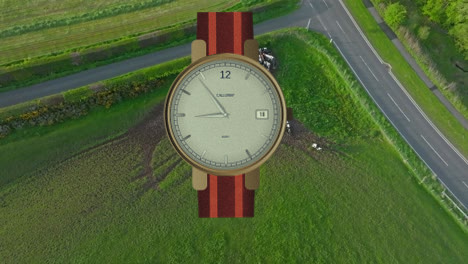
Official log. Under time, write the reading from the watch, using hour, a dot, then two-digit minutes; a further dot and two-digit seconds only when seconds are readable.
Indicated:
8.54
